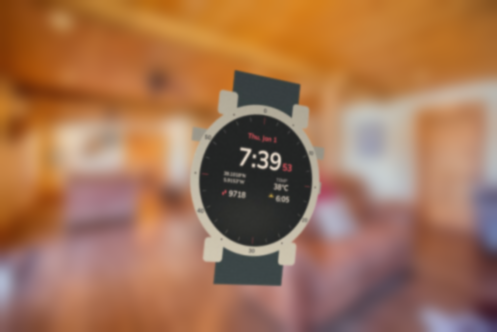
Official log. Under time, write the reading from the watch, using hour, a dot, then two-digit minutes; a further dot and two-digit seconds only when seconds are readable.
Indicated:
7.39
